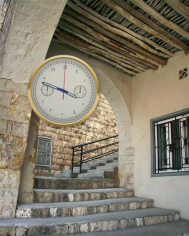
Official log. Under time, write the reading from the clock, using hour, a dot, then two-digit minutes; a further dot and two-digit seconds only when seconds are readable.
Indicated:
3.48
